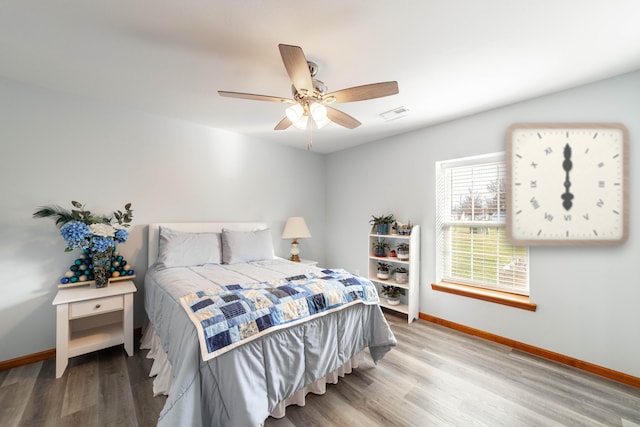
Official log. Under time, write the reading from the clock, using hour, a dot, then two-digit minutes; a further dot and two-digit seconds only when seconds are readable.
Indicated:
6.00
